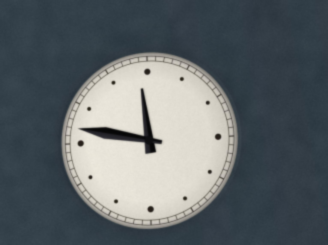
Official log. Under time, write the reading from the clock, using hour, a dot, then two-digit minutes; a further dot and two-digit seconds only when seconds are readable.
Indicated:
11.47
